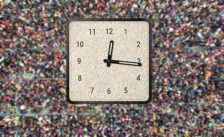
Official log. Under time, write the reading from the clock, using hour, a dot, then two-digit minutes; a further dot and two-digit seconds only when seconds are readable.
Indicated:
12.16
